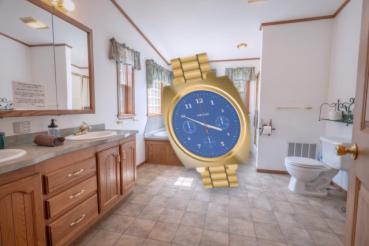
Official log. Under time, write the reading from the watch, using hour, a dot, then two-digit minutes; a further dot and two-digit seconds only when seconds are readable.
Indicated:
3.50
